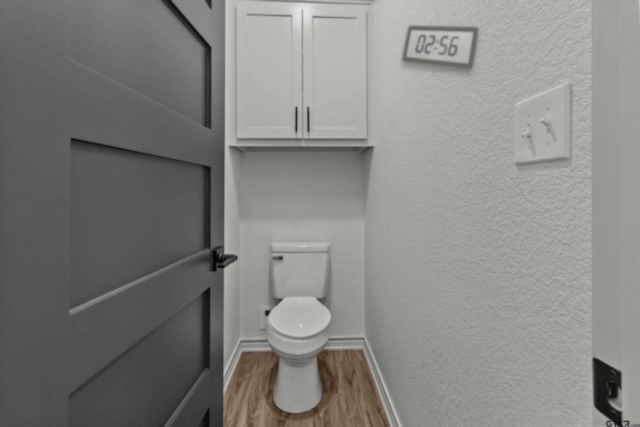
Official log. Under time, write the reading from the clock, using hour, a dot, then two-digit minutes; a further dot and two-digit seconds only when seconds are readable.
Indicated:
2.56
